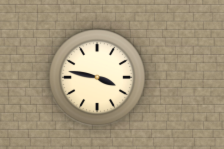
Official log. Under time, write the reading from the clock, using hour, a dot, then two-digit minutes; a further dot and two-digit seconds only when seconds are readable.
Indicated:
3.47
